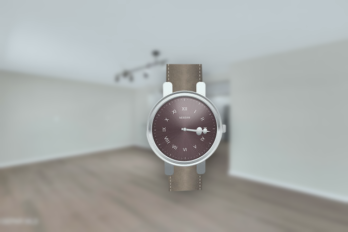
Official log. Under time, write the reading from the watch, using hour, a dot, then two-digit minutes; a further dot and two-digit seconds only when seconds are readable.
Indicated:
3.16
